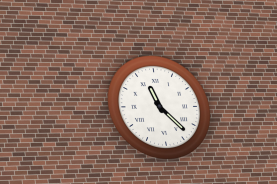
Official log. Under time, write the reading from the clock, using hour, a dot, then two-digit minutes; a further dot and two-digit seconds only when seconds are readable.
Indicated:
11.23
